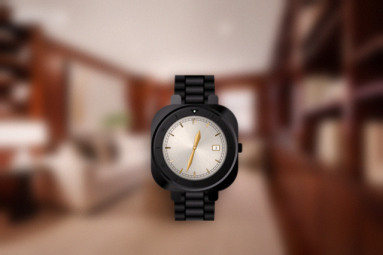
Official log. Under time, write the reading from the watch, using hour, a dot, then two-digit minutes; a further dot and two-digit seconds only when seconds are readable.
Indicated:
12.33
